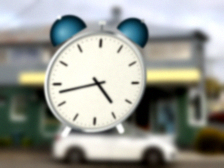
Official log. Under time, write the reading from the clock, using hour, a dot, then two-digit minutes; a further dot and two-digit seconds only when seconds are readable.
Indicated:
4.43
